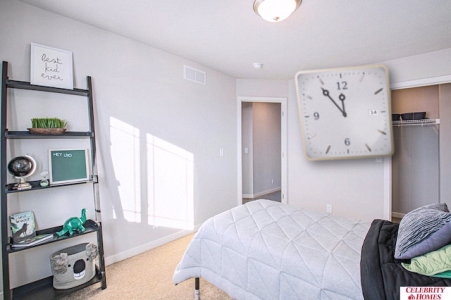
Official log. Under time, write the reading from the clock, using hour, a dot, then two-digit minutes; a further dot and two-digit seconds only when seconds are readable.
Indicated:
11.54
